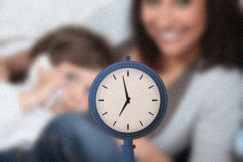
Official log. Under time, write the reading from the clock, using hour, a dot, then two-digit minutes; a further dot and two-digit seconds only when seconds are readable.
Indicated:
6.58
